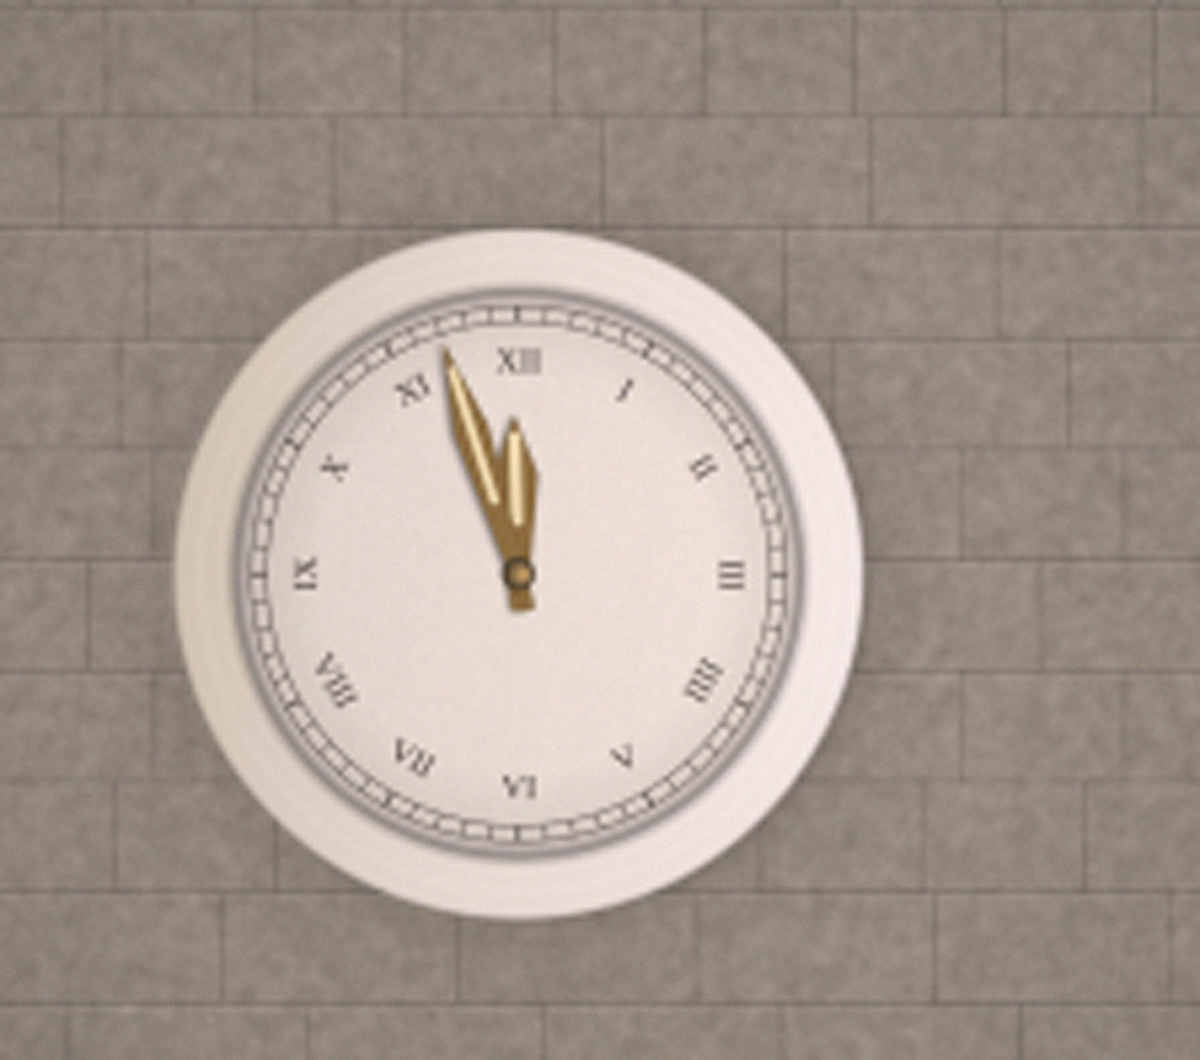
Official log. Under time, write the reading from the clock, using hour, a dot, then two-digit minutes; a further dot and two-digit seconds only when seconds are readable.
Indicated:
11.57
